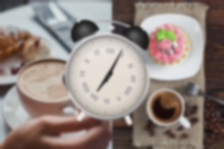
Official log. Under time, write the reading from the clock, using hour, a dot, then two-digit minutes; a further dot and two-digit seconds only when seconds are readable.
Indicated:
7.04
